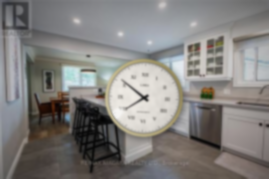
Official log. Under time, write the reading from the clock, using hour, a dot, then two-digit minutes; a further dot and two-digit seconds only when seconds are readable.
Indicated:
7.51
